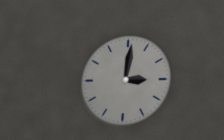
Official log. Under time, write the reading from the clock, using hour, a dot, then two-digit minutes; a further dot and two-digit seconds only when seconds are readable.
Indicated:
3.01
